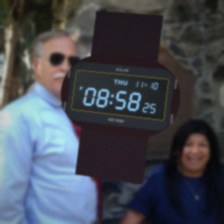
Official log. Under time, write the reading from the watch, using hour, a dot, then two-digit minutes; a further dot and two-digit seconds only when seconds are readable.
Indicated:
8.58
